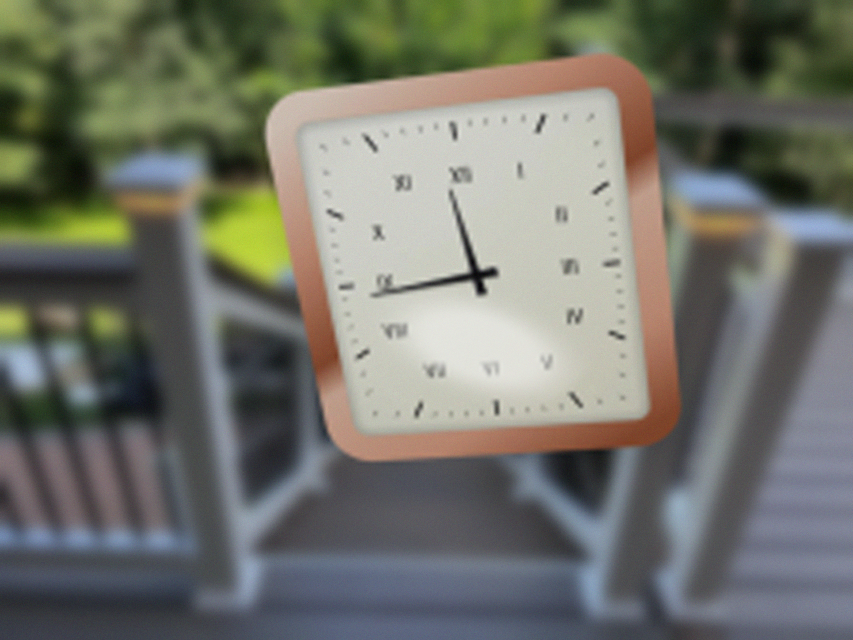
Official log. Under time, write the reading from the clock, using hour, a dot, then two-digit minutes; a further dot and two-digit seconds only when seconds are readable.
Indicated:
11.44
